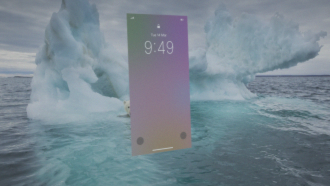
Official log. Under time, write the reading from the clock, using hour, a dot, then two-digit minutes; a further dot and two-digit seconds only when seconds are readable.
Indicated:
9.49
